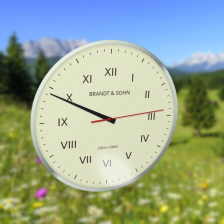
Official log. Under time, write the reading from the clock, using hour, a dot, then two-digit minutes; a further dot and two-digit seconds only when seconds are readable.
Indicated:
9.49.14
